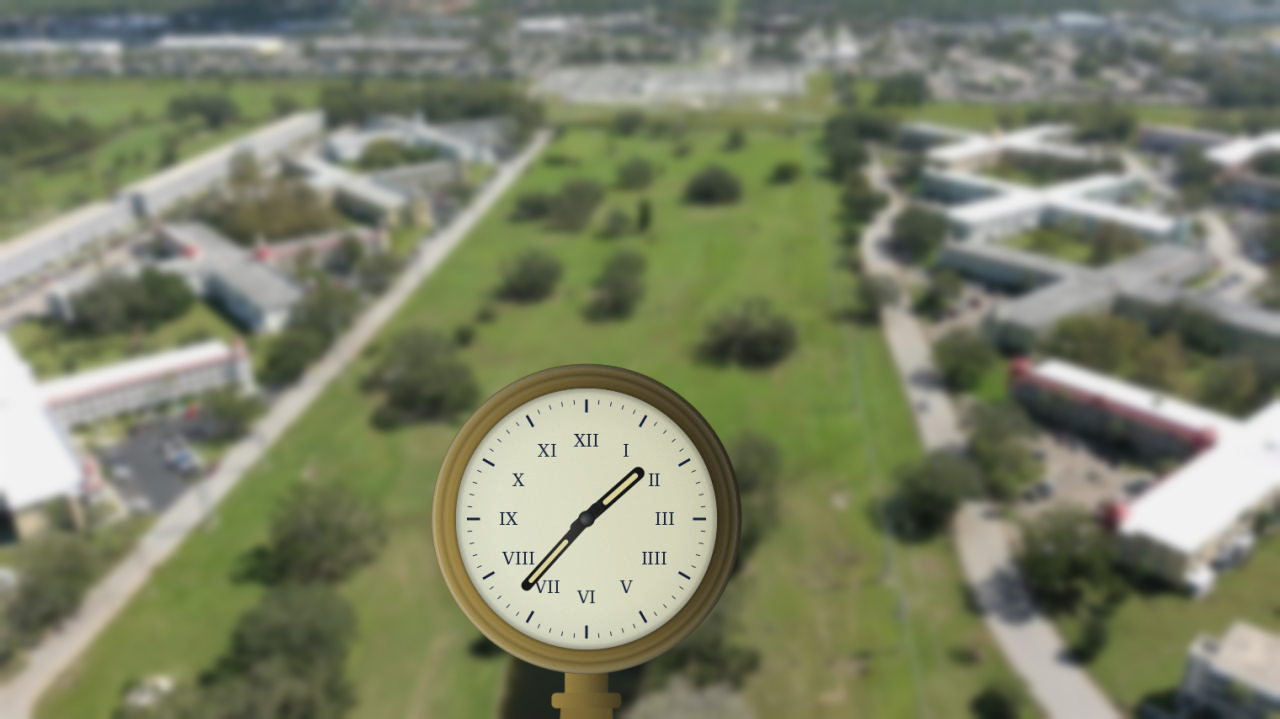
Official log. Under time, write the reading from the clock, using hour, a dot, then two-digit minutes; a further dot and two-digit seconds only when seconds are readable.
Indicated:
1.37
